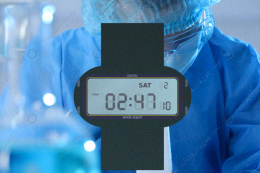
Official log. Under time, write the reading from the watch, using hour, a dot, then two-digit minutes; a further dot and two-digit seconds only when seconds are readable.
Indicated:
2.47.10
